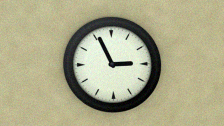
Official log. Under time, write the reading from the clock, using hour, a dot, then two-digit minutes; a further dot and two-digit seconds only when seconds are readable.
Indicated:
2.56
